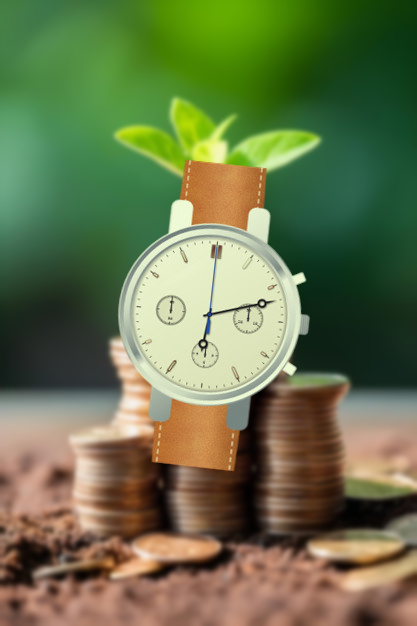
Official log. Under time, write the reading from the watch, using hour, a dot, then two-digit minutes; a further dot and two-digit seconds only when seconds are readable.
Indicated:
6.12
